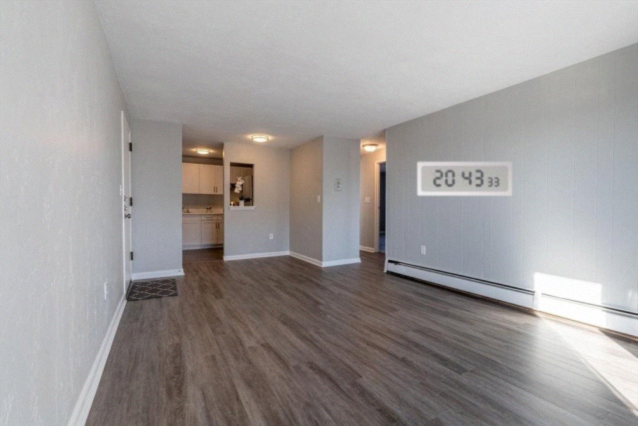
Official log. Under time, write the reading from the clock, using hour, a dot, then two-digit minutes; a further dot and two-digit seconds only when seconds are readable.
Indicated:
20.43
